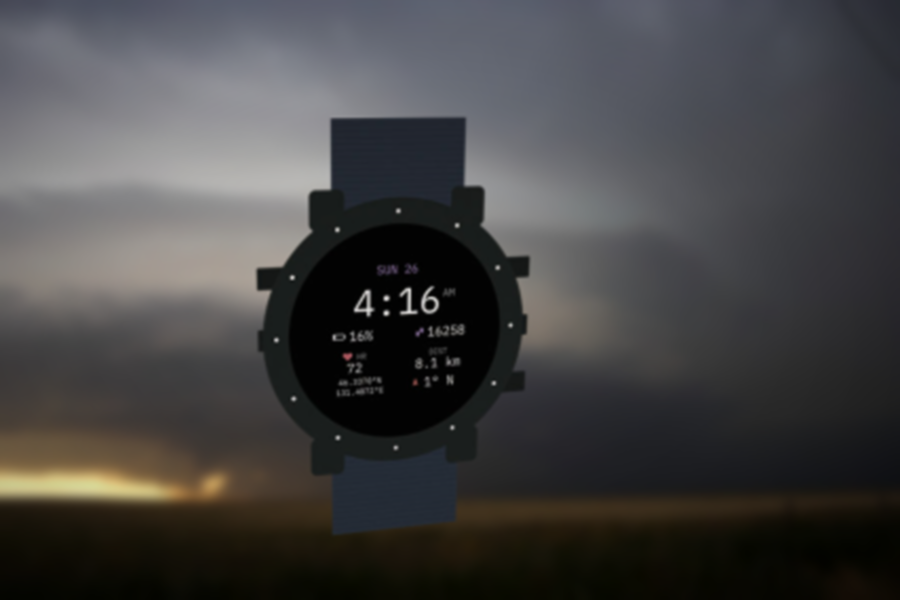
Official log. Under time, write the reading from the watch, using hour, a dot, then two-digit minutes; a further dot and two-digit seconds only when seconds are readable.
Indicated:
4.16
